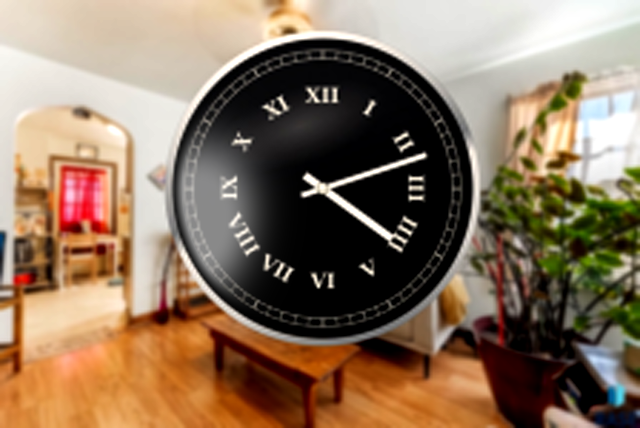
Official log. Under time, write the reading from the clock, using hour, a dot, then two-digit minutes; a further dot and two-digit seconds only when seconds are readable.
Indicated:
4.12
